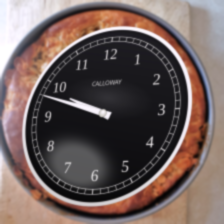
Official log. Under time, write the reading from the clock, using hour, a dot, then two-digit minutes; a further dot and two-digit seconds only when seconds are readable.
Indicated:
9.48
